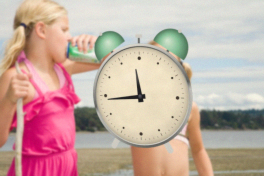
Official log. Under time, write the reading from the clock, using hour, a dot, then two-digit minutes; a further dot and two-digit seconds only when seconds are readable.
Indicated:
11.44
